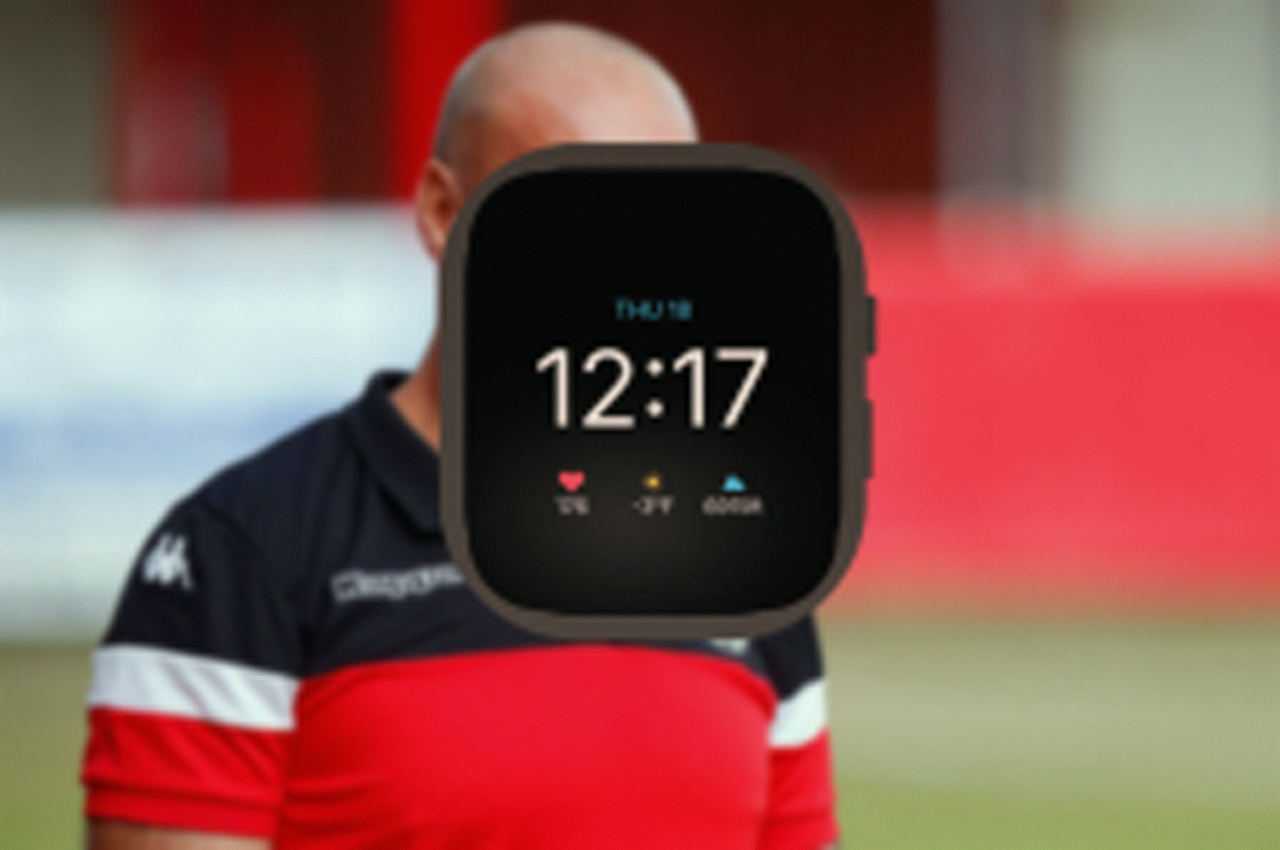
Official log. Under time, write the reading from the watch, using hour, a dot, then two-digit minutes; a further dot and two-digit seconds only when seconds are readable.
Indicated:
12.17
